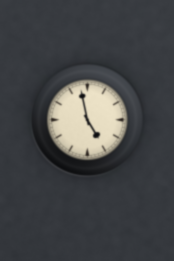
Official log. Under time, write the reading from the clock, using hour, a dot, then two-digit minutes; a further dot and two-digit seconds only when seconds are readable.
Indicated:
4.58
